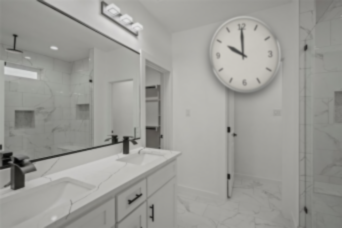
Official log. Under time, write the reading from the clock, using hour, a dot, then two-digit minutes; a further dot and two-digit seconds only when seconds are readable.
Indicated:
10.00
